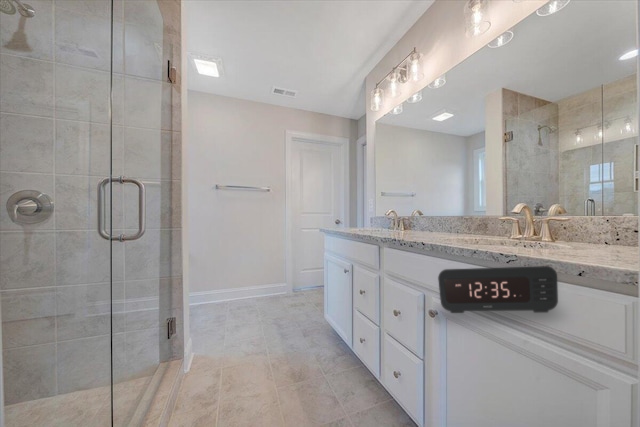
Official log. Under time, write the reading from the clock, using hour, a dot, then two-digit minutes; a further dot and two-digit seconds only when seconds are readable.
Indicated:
12.35
